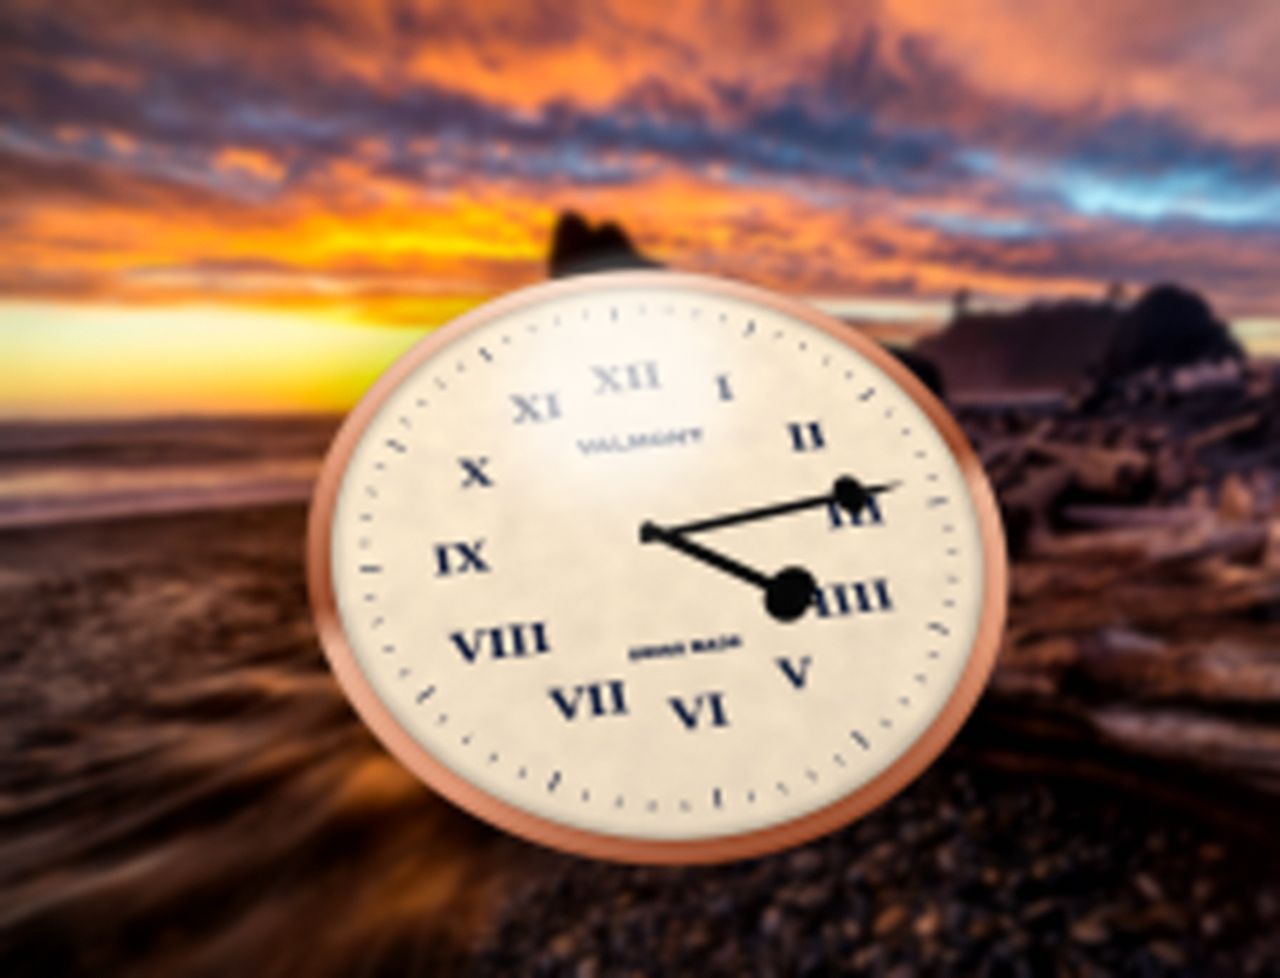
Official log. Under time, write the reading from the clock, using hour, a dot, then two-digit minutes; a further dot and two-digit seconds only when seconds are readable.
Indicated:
4.14
